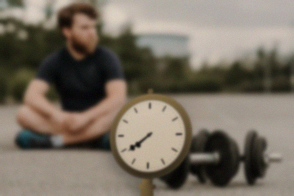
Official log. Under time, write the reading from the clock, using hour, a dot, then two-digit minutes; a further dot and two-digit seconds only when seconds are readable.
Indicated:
7.39
